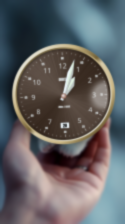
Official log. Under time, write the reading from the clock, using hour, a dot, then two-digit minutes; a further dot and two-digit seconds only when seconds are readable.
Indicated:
1.03
